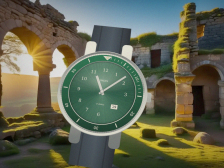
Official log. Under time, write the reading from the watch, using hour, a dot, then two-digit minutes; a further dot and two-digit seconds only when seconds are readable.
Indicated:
11.08
